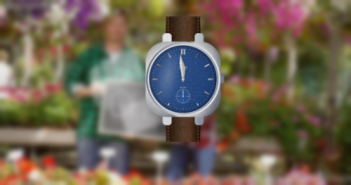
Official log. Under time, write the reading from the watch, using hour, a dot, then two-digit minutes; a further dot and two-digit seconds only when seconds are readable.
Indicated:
11.59
